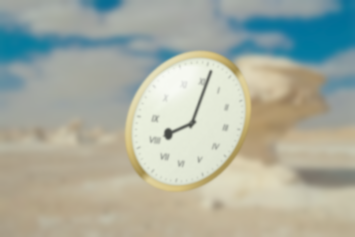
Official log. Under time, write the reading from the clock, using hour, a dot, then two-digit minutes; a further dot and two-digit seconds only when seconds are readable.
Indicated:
8.01
